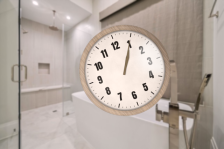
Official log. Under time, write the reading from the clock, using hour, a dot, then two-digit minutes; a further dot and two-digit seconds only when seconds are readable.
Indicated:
1.05
